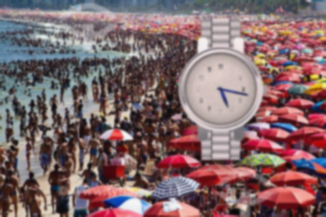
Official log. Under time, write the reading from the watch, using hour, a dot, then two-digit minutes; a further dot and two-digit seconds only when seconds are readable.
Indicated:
5.17
